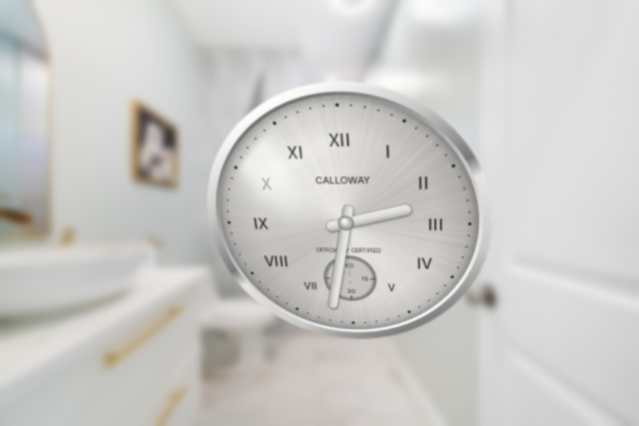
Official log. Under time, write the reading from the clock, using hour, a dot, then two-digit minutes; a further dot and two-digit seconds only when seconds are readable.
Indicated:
2.32
